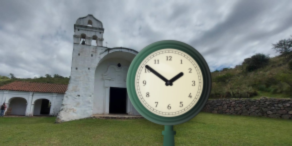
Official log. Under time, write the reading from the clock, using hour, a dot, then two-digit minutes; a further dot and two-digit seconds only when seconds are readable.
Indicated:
1.51
